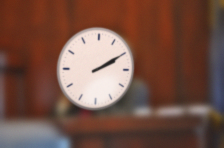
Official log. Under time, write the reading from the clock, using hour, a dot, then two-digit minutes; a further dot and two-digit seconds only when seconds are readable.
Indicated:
2.10
